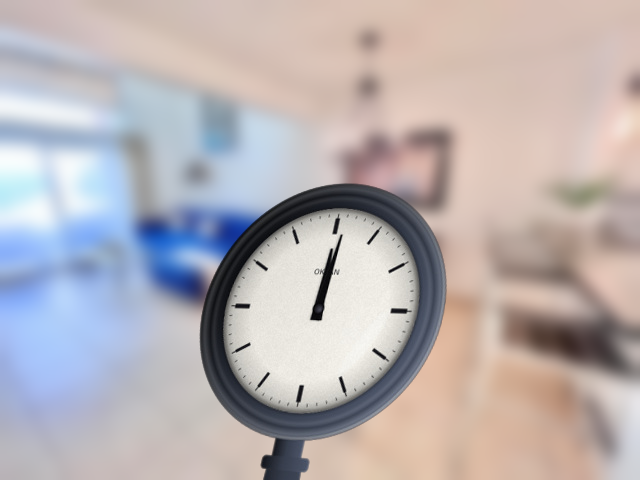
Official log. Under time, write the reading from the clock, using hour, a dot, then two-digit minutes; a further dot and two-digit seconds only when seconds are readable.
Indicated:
12.01
